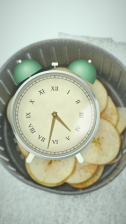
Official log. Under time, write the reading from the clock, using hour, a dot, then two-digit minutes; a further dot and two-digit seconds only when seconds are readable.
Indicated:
4.32
